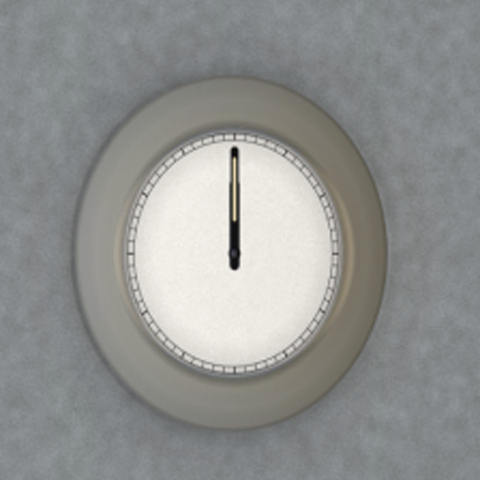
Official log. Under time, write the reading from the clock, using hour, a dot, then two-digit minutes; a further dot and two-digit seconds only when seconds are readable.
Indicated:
12.00
